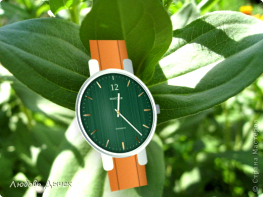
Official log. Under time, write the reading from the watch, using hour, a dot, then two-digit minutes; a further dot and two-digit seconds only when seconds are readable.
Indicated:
12.23
